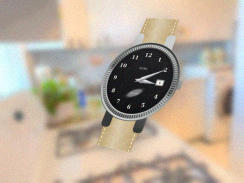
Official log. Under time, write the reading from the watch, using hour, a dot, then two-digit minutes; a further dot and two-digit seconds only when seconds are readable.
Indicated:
3.10
